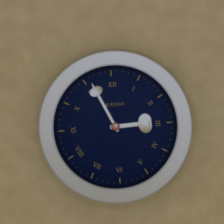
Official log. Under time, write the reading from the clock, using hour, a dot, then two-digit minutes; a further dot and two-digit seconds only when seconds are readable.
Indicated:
2.56
